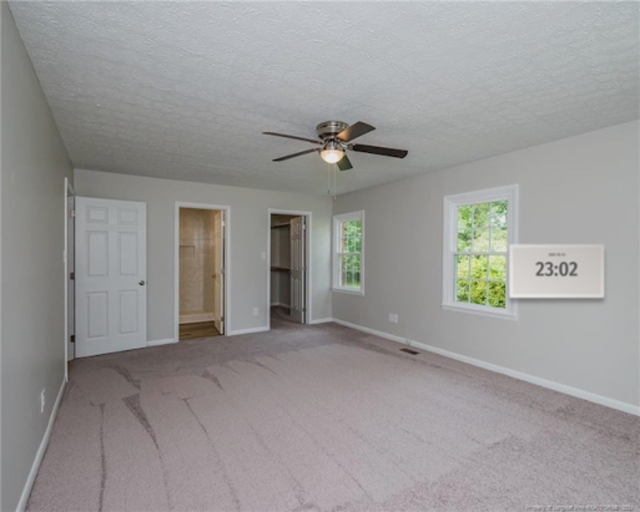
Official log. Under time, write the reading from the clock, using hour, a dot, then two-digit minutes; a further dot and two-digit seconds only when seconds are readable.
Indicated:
23.02
